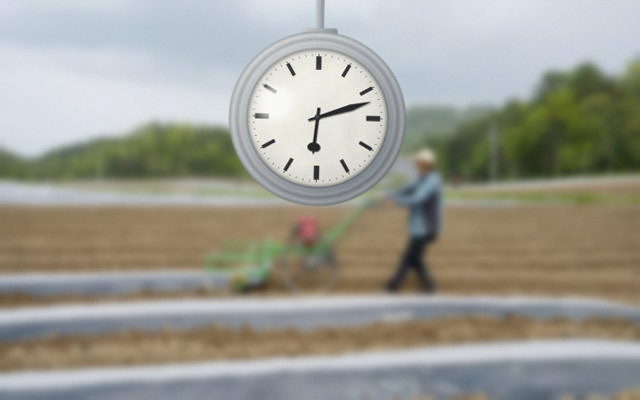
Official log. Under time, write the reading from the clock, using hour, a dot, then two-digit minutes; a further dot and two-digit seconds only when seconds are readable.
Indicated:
6.12
